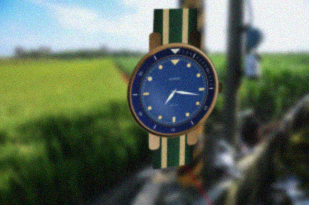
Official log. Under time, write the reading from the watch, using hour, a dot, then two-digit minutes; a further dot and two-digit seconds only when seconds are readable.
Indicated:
7.17
